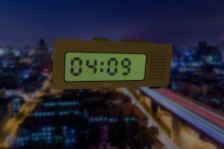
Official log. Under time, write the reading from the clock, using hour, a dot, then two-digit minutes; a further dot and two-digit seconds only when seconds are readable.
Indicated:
4.09
